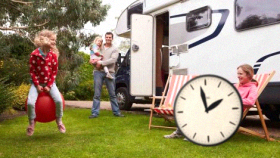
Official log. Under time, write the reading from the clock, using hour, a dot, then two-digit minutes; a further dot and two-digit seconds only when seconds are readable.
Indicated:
1.58
